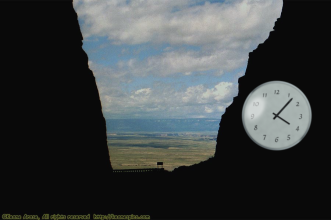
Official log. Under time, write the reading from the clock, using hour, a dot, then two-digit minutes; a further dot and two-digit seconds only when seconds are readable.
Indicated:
4.07
